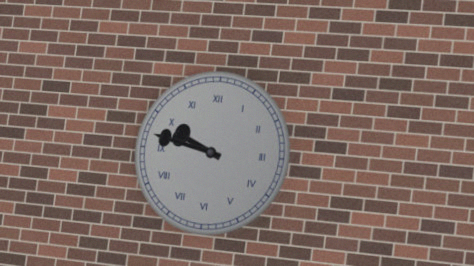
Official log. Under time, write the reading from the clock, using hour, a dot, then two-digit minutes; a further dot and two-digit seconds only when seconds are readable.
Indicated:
9.47
